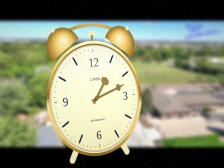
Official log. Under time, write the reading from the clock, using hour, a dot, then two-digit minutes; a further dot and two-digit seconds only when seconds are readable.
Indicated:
1.12
